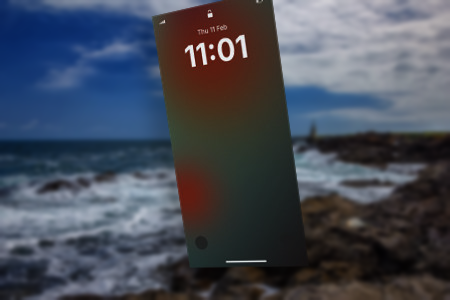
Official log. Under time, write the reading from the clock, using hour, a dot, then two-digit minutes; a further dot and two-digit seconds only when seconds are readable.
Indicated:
11.01
